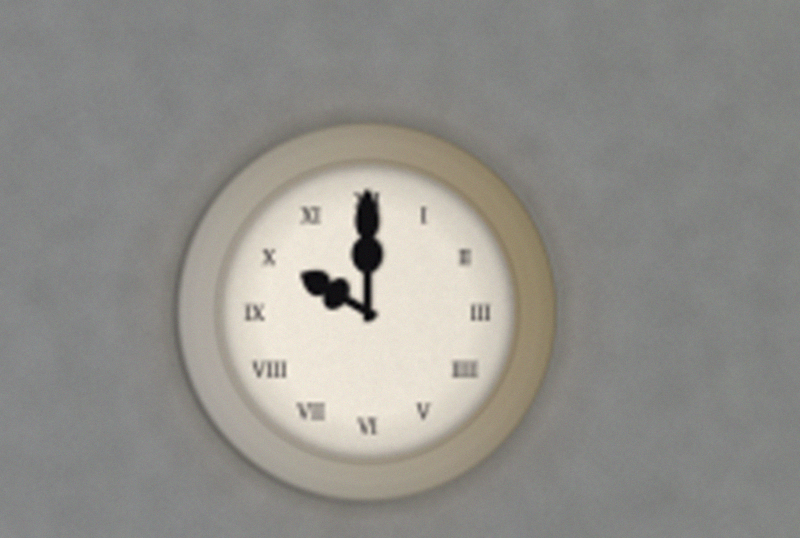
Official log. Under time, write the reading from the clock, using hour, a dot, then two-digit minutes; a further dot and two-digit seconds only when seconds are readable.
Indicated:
10.00
